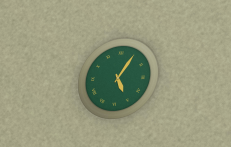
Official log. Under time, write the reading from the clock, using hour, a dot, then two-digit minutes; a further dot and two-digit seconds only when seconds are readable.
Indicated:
5.05
